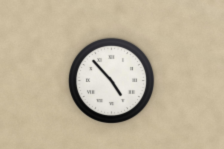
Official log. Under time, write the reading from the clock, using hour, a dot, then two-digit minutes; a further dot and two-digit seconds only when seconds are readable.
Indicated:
4.53
